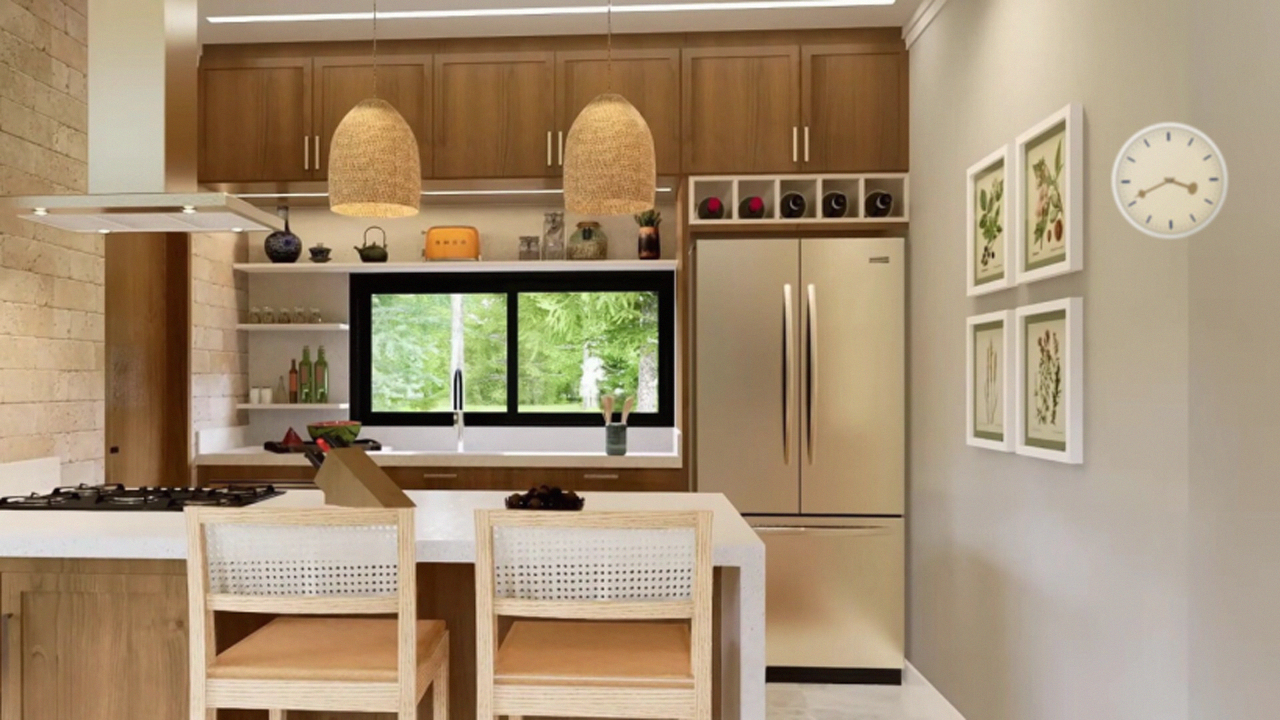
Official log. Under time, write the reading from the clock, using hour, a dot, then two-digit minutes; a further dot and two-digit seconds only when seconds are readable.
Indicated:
3.41
